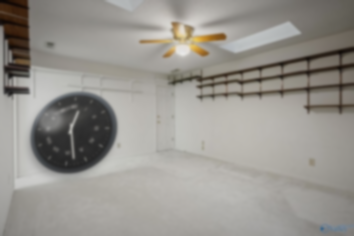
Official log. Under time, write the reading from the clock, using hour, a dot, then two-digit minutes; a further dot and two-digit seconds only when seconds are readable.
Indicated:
12.28
